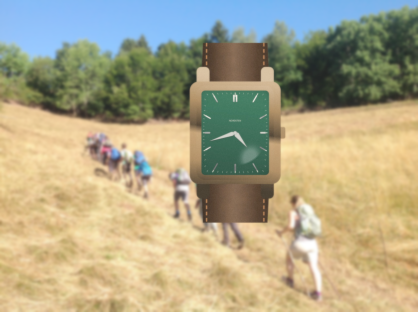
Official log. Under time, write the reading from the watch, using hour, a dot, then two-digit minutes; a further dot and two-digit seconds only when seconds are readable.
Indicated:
4.42
